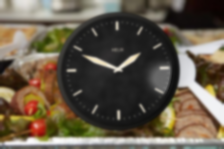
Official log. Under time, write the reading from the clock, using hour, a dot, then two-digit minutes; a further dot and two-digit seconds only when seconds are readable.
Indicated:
1.49
